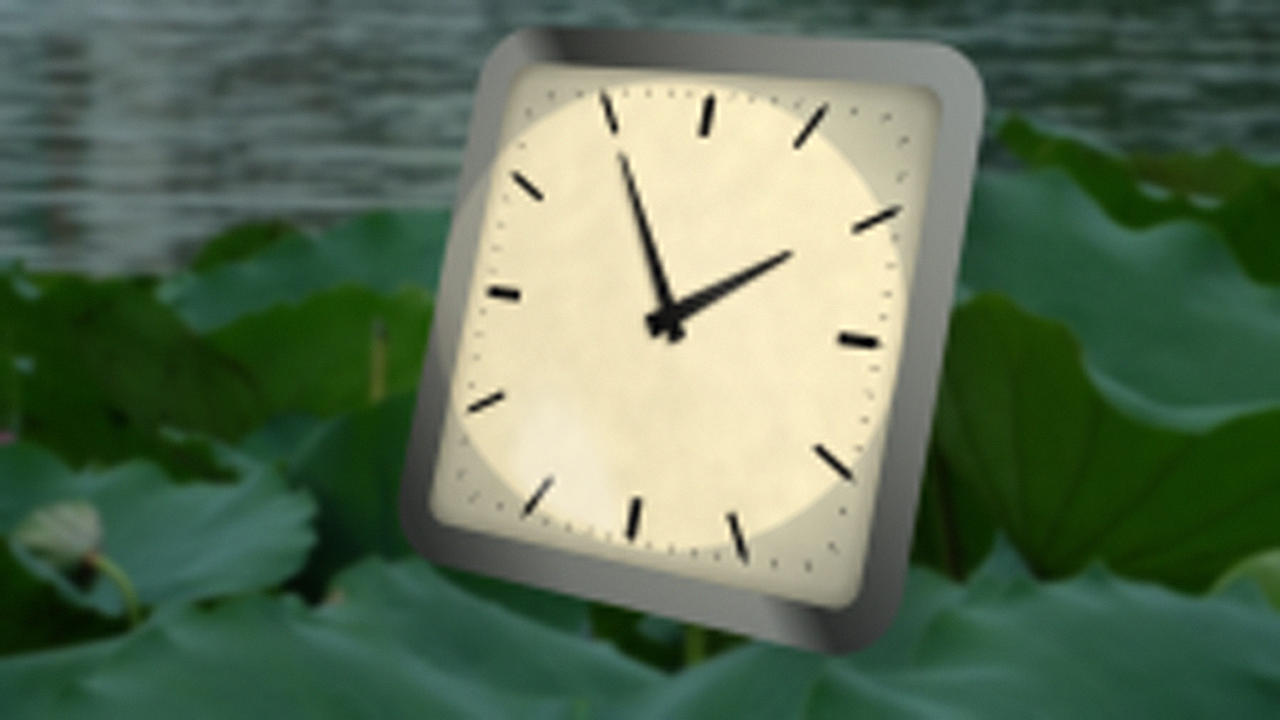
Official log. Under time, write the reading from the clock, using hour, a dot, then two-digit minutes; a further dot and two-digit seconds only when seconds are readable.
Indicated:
1.55
